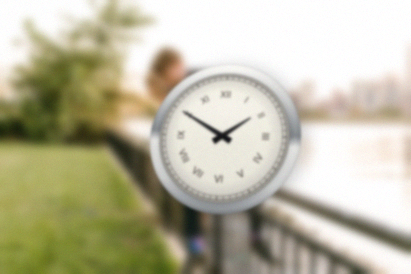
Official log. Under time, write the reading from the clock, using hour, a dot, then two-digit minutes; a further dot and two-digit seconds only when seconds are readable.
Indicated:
1.50
